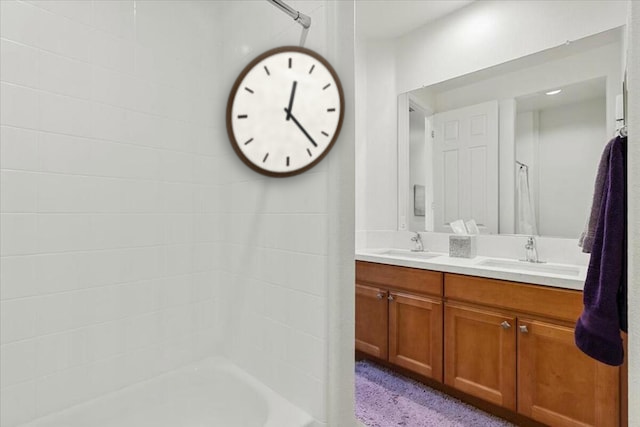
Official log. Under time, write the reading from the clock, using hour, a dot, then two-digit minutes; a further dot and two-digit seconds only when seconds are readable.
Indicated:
12.23
